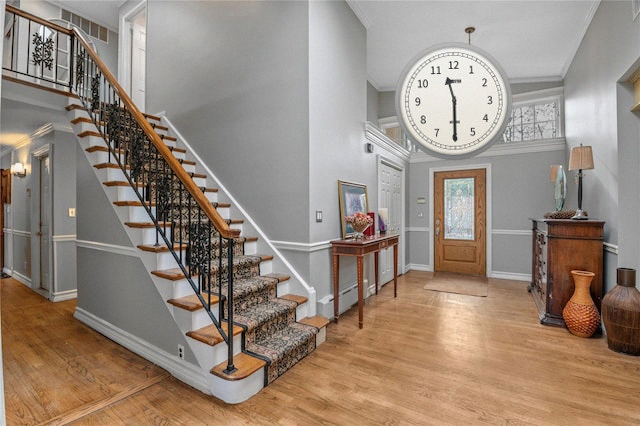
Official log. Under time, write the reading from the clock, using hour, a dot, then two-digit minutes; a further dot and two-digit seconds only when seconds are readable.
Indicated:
11.30
